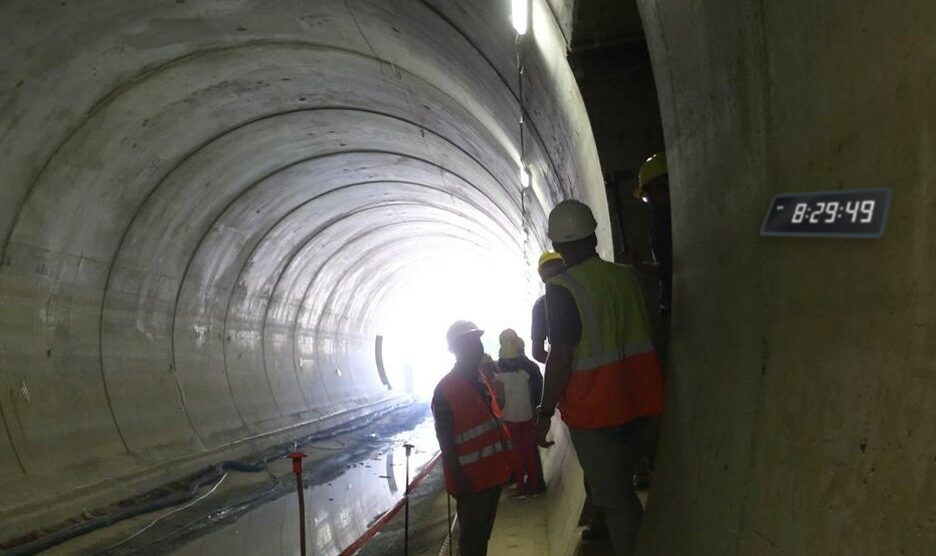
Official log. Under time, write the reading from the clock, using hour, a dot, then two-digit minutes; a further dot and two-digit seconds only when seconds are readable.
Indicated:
8.29.49
